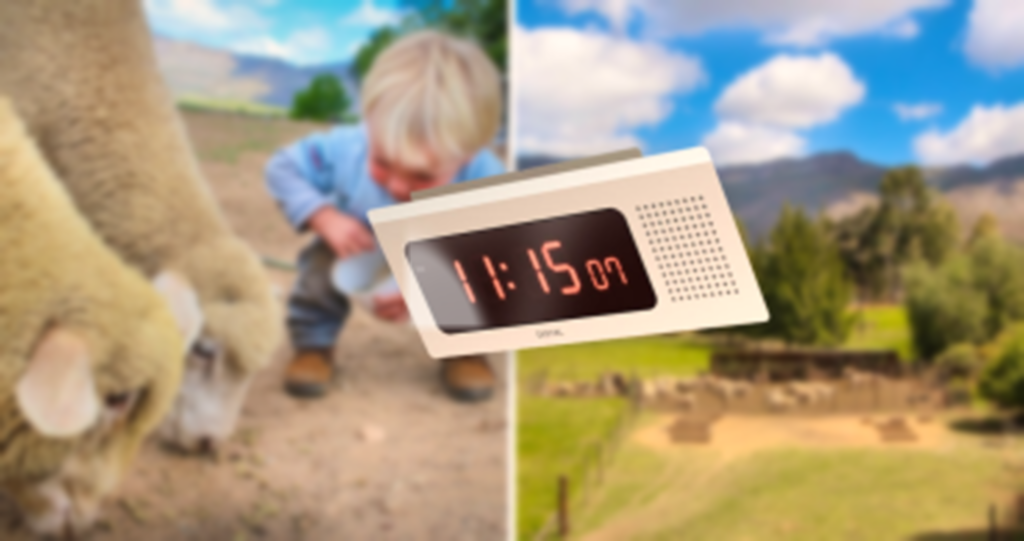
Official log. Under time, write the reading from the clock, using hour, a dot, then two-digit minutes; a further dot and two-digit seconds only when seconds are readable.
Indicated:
11.15.07
